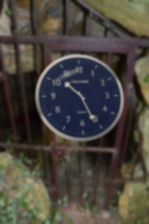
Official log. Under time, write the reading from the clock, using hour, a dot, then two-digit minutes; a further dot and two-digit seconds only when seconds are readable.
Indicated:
10.26
